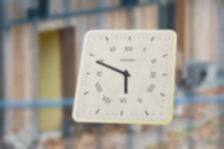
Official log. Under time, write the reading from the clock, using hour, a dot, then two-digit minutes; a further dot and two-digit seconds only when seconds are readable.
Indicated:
5.49
